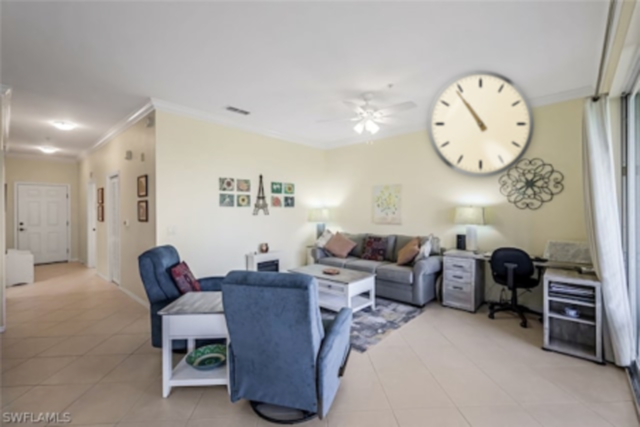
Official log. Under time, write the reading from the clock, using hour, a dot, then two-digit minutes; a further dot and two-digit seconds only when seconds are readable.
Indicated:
10.54
